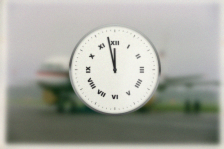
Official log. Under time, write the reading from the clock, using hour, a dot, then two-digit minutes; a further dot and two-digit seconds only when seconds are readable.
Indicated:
11.58
